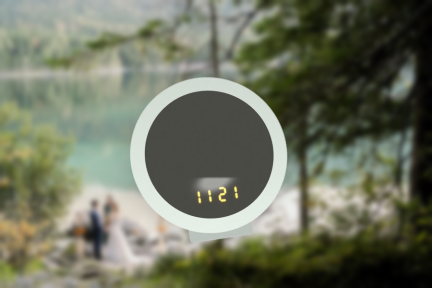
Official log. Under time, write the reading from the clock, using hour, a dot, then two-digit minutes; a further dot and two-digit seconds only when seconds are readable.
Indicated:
11.21
